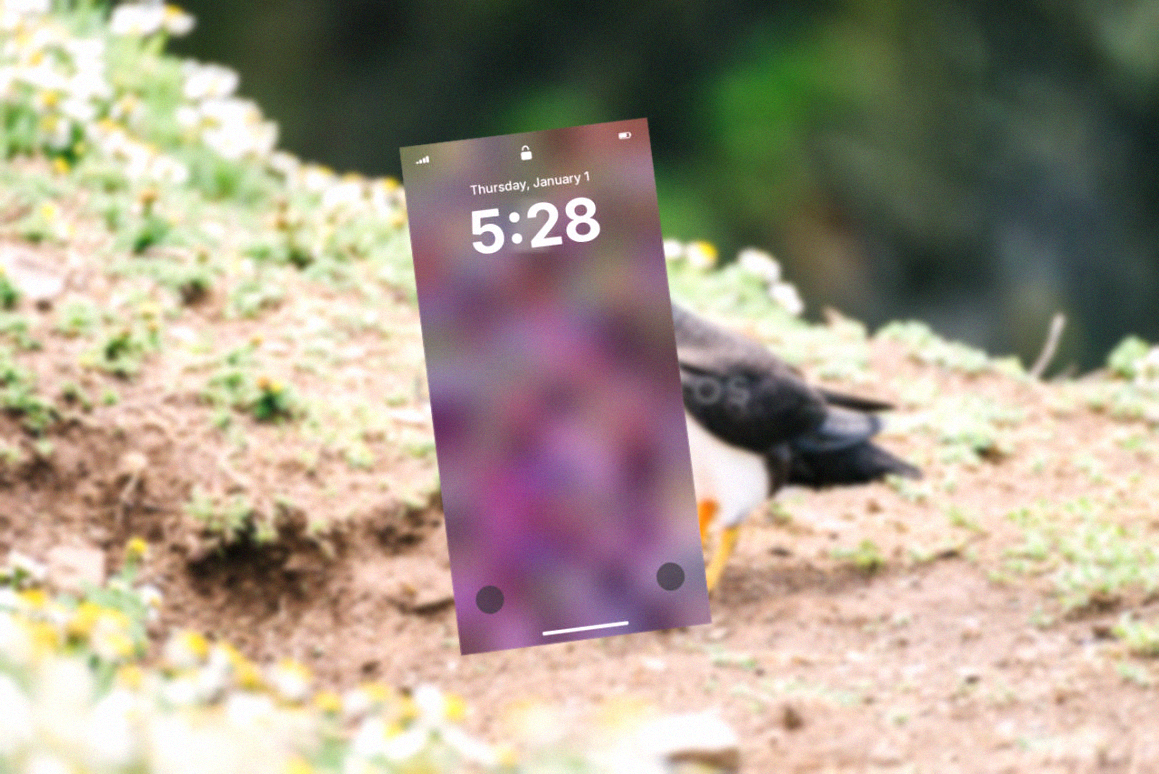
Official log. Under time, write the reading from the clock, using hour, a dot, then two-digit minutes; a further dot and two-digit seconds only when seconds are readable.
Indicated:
5.28
